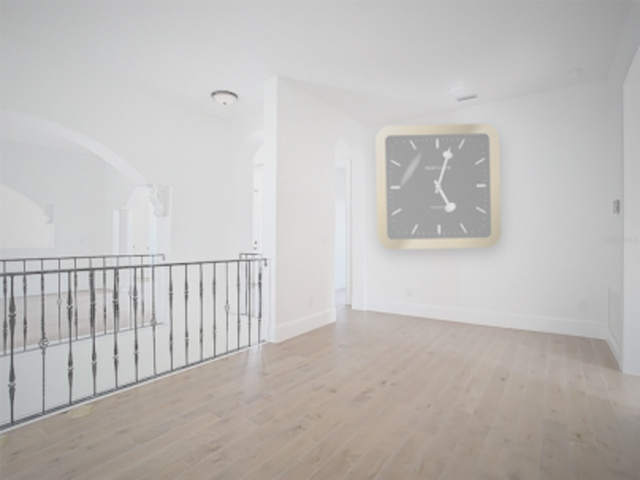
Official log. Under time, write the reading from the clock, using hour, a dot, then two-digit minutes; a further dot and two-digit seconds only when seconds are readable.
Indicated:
5.03
